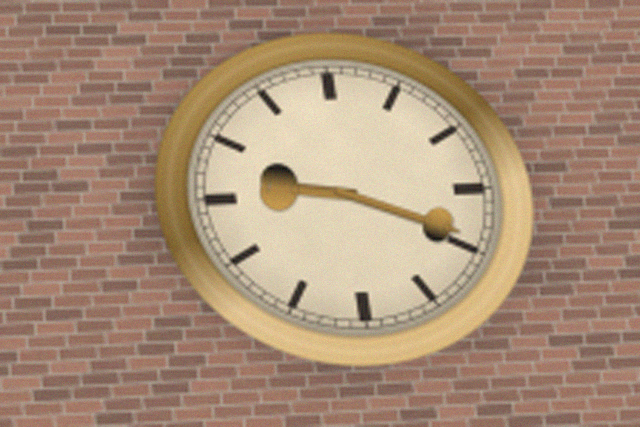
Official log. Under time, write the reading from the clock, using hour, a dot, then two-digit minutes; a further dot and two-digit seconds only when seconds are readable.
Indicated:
9.19
